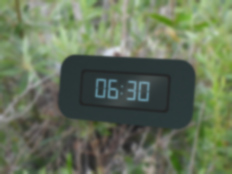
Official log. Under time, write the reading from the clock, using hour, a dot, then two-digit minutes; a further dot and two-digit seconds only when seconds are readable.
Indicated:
6.30
